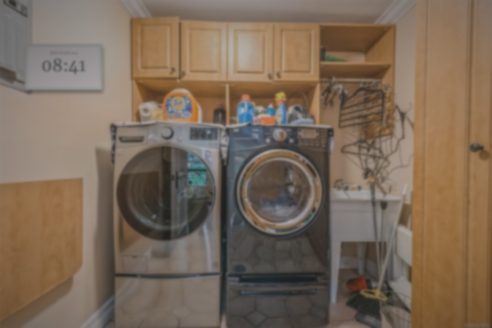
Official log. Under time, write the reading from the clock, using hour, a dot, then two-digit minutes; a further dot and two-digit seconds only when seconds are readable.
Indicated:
8.41
